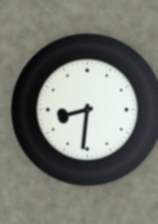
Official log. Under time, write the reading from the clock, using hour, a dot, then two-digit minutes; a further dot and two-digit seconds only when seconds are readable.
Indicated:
8.31
